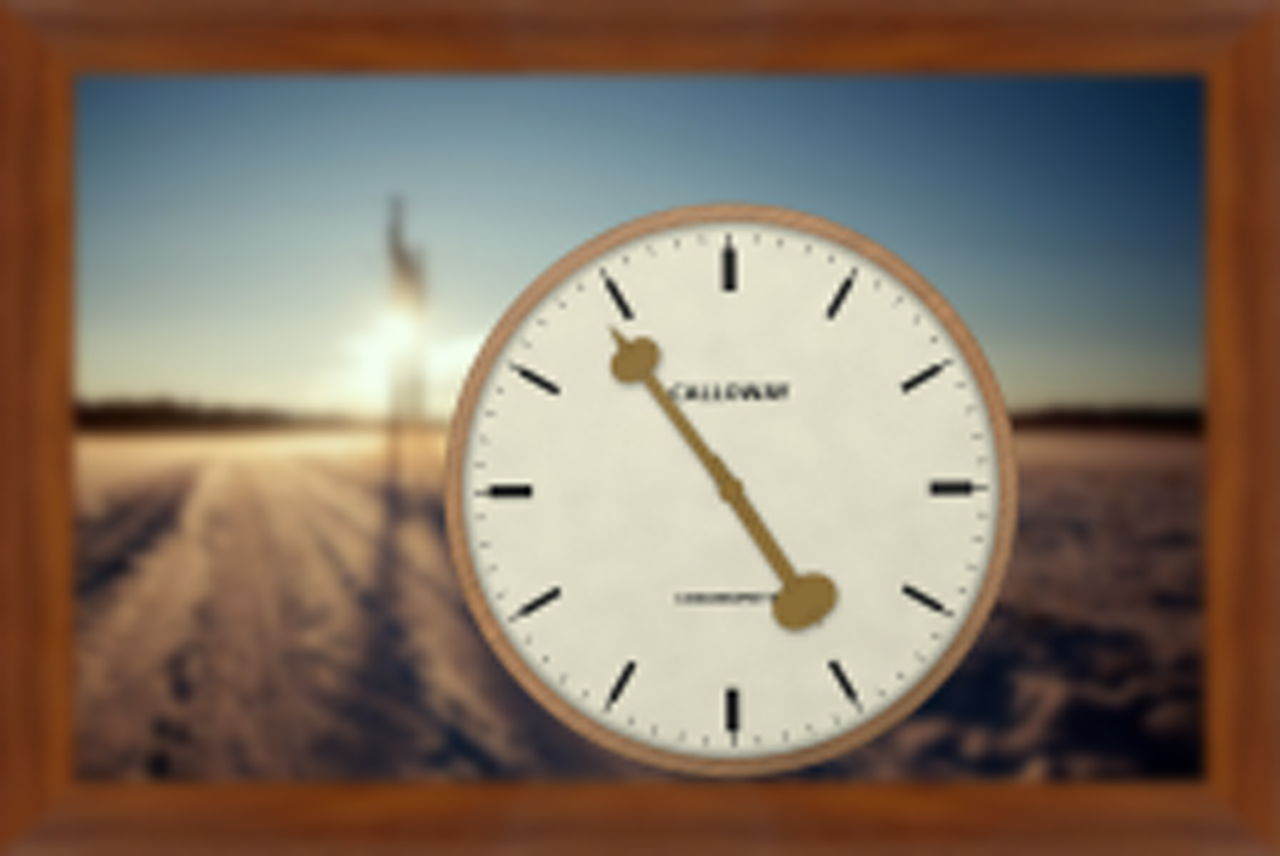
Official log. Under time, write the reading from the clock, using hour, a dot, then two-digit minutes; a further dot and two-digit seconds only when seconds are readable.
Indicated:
4.54
